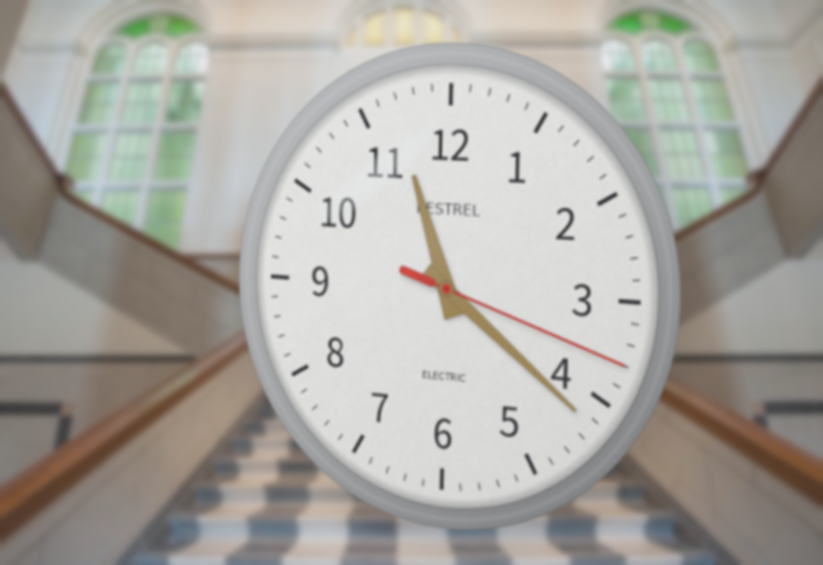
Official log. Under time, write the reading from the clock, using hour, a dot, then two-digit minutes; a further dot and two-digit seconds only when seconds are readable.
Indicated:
11.21.18
